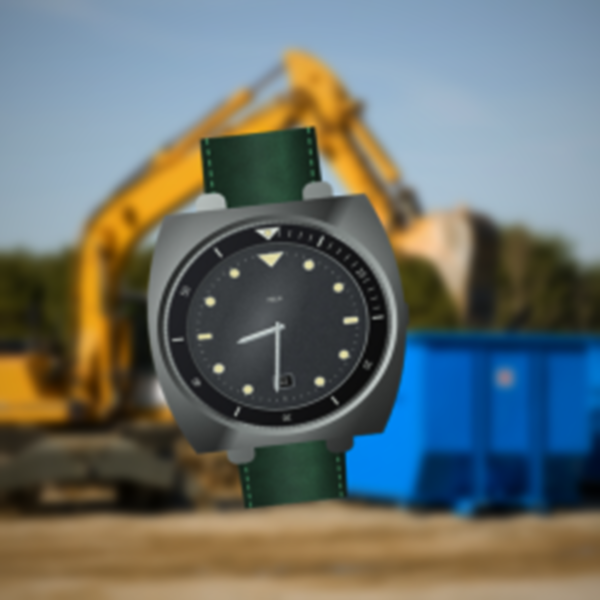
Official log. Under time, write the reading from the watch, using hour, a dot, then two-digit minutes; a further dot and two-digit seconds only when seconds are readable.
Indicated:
8.31
